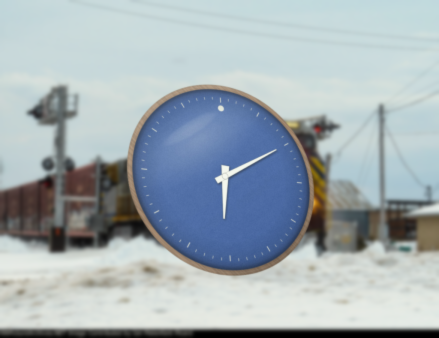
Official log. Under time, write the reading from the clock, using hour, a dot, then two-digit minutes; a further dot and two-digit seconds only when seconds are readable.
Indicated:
6.10
